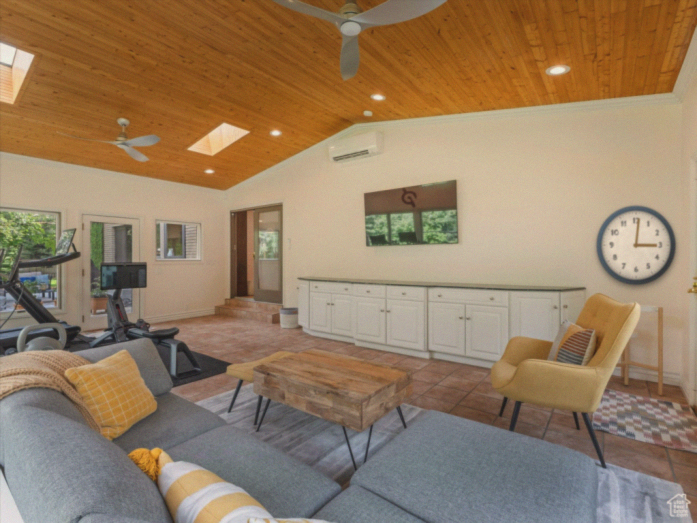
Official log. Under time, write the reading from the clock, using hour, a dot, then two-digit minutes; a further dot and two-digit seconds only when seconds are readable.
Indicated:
3.01
